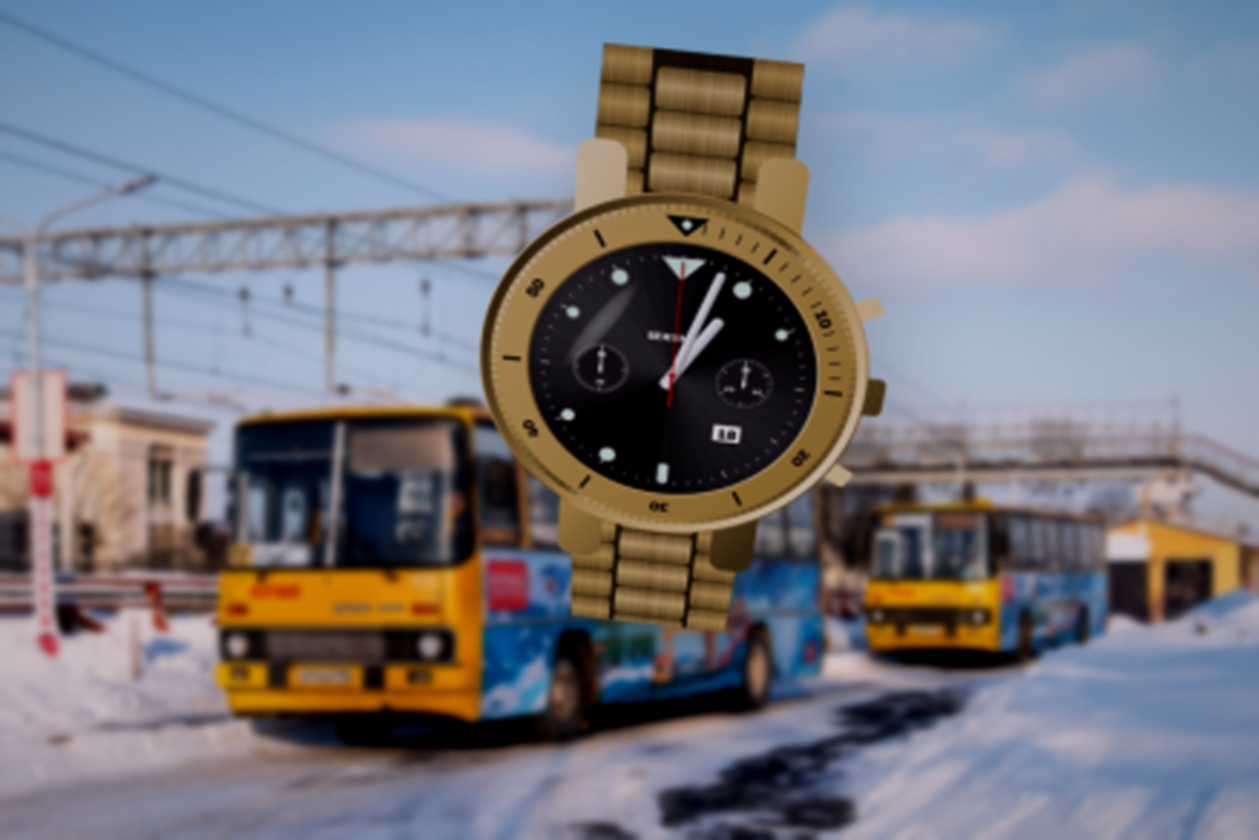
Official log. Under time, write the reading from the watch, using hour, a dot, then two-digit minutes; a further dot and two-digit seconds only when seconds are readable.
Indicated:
1.03
